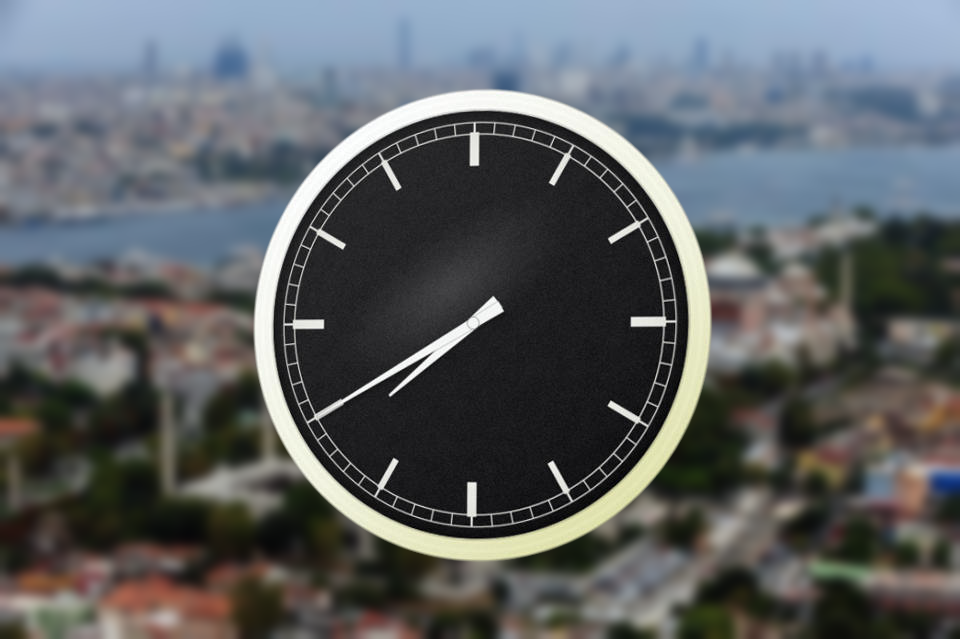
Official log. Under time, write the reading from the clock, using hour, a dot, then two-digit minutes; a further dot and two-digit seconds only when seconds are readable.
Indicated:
7.40
